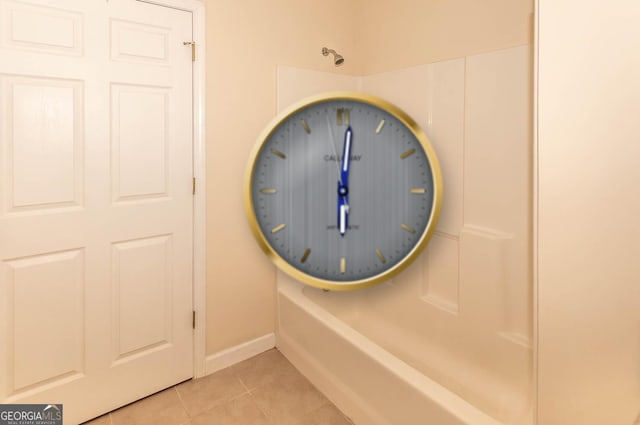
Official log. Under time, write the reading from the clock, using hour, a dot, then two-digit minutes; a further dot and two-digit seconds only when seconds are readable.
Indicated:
6.00.58
